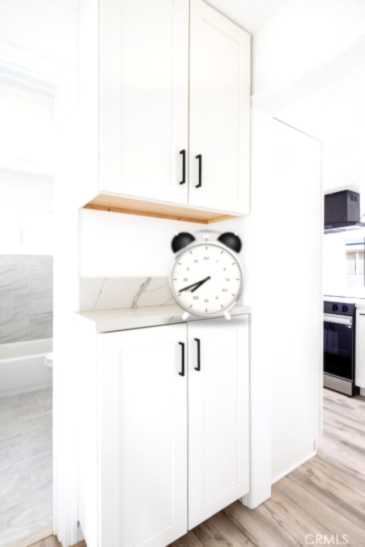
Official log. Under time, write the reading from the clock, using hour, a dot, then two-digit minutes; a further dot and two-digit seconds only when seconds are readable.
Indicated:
7.41
